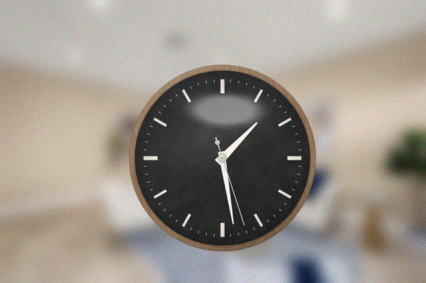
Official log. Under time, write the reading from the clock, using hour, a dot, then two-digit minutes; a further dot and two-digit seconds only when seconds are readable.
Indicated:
1.28.27
